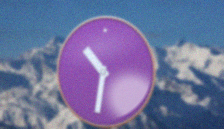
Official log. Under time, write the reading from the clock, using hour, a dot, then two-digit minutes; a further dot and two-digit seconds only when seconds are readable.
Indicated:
10.31
